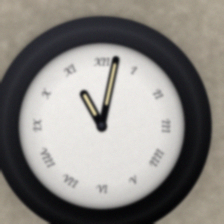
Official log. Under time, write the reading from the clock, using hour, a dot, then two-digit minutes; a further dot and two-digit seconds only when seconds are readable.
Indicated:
11.02
